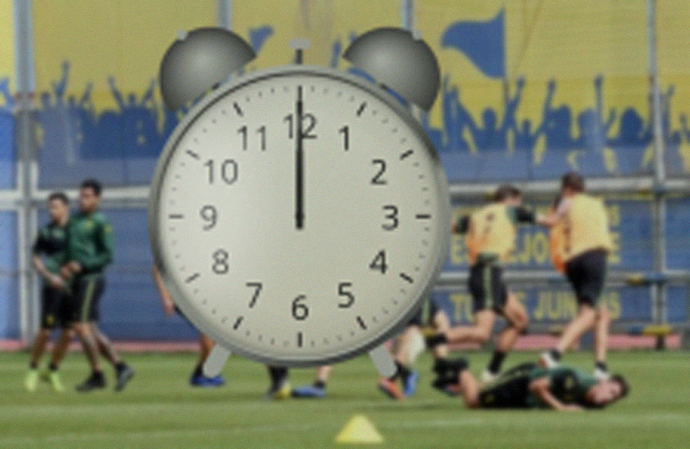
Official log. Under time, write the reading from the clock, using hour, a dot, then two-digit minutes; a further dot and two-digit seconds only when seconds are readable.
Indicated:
12.00
